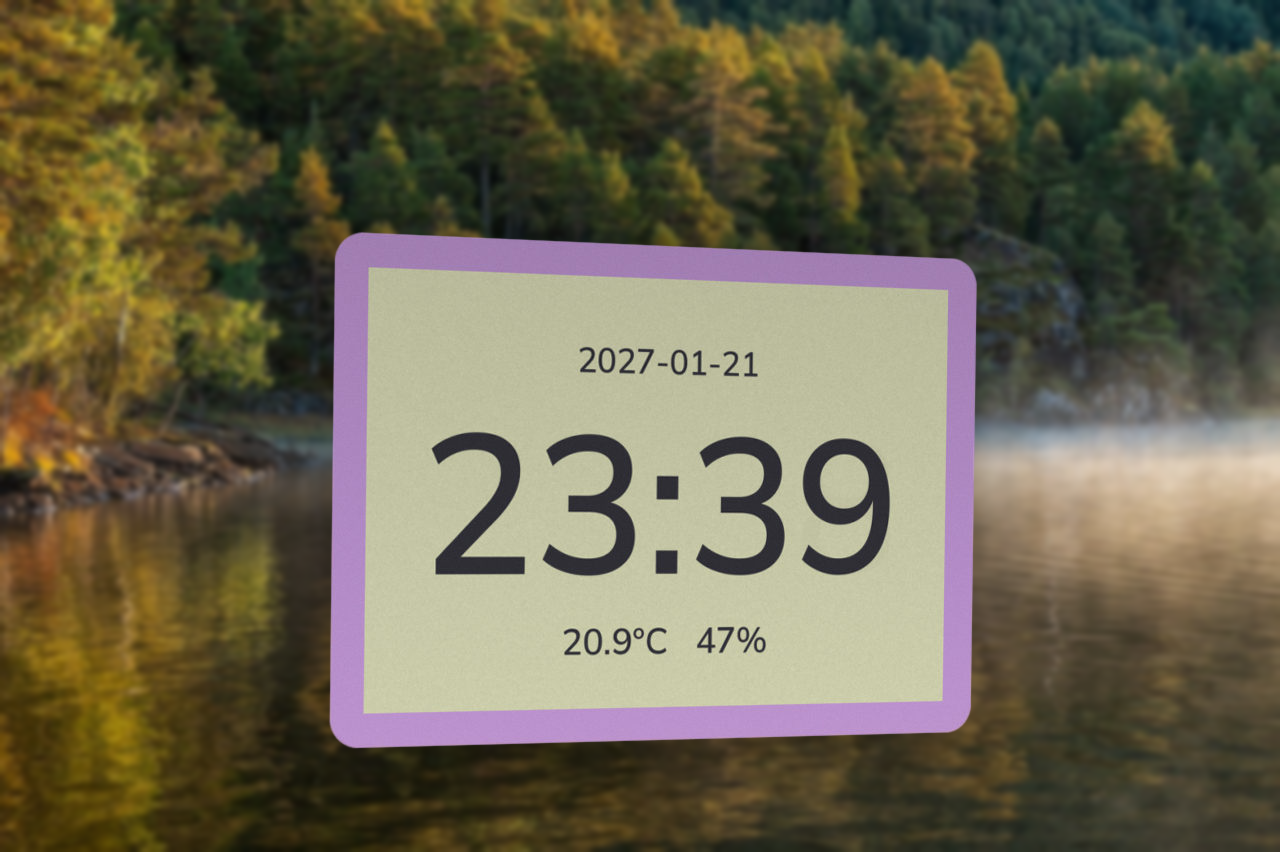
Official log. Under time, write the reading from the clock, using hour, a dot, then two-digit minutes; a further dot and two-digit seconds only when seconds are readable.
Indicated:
23.39
